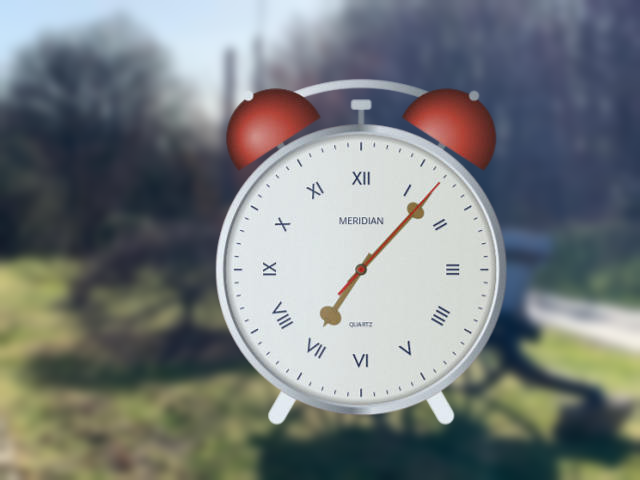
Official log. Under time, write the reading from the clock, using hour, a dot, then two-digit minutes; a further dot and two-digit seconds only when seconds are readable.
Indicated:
7.07.07
